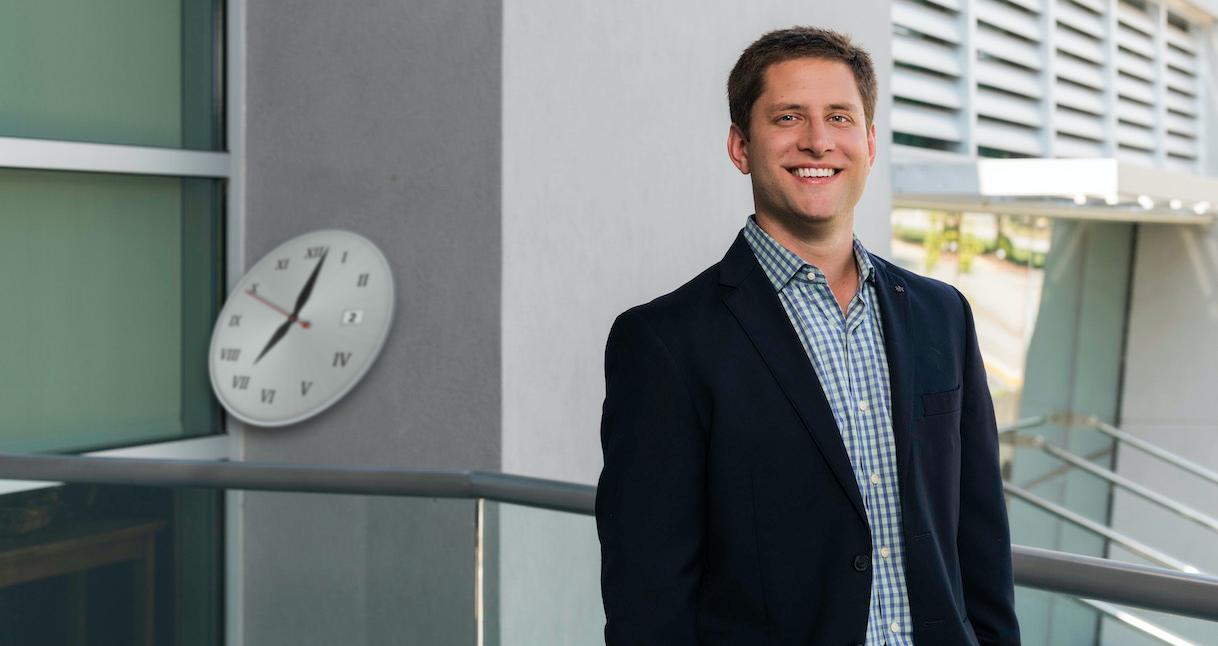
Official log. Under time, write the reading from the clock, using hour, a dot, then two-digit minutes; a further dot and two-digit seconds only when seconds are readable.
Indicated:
7.01.49
